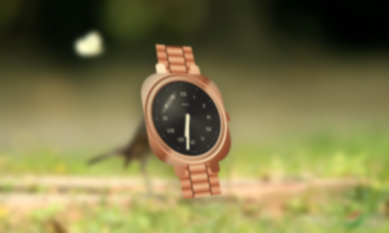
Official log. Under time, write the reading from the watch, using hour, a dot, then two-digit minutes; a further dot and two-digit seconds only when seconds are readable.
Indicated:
6.32
